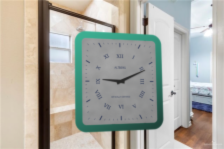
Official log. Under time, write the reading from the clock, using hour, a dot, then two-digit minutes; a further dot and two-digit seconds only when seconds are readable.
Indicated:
9.11
